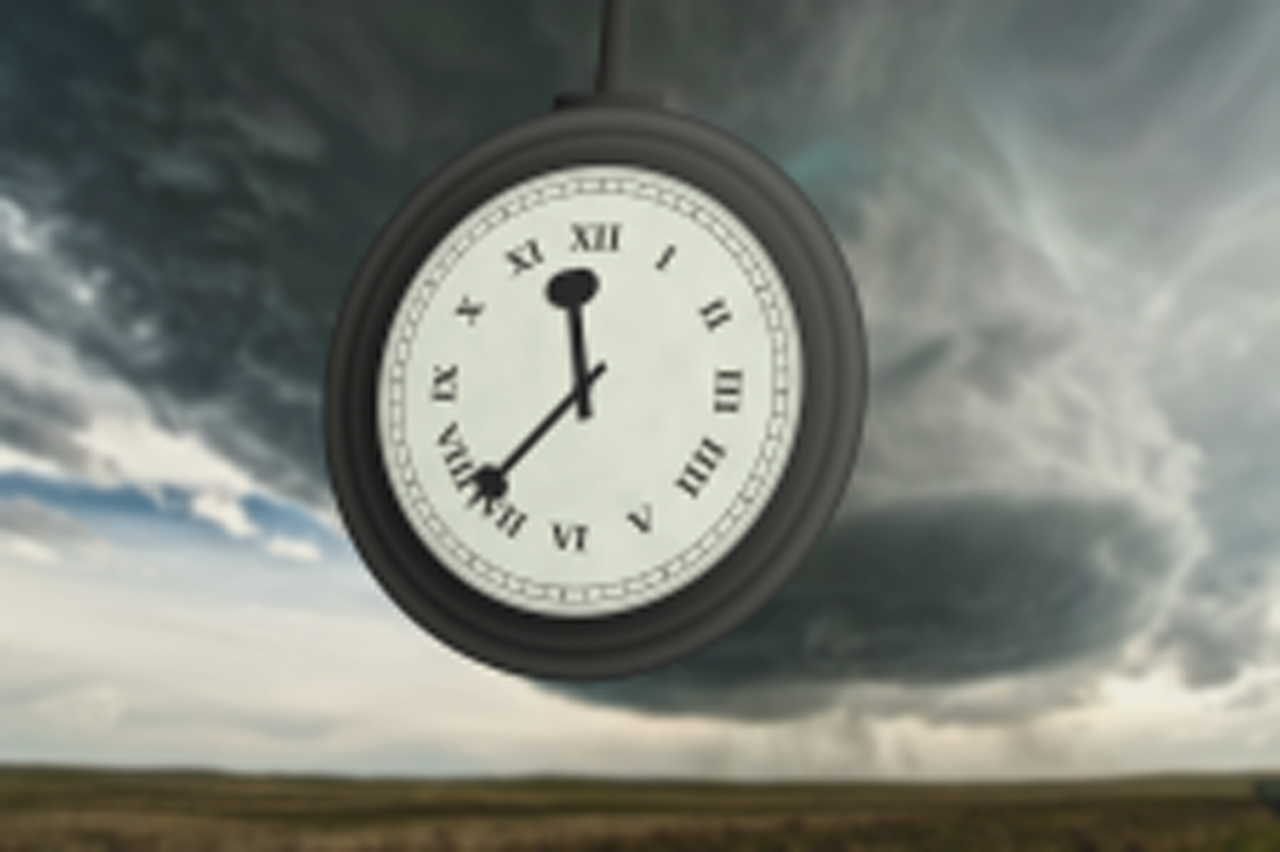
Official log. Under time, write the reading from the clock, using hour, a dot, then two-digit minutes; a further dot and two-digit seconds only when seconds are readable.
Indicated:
11.37
